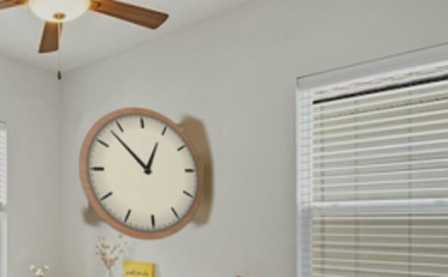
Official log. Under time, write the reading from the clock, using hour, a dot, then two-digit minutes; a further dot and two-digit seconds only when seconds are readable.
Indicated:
12.53
